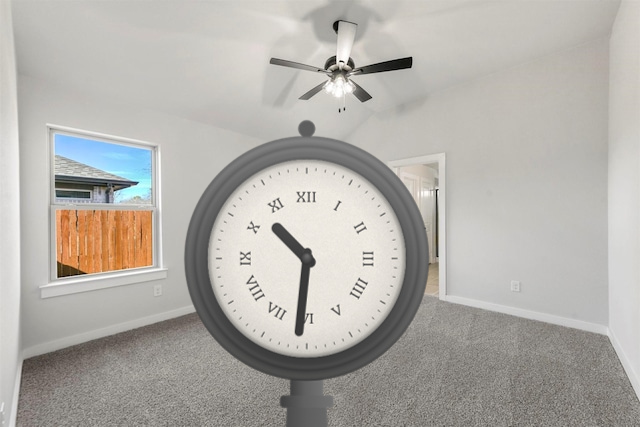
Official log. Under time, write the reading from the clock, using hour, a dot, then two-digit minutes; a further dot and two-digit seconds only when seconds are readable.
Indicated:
10.31
